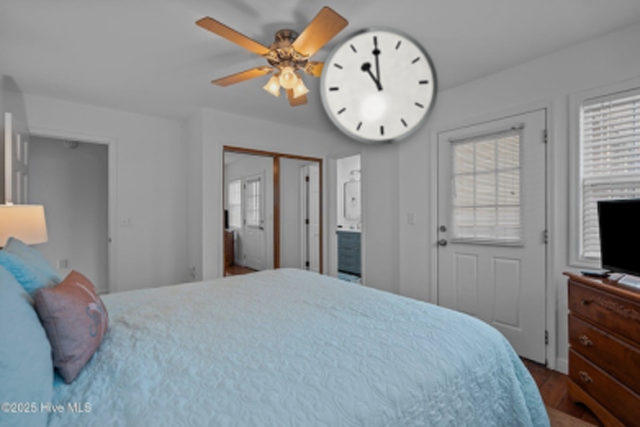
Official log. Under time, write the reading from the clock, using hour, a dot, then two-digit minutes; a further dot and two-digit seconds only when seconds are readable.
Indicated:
11.00
